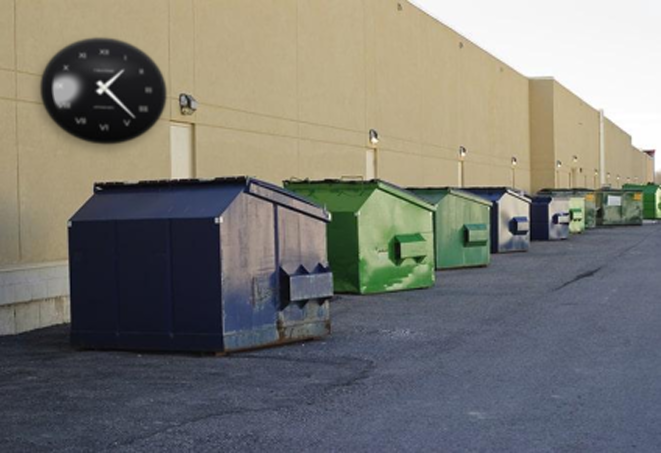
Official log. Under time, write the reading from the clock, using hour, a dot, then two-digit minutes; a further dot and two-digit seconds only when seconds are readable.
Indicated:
1.23
